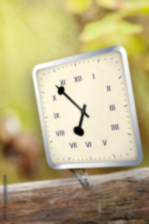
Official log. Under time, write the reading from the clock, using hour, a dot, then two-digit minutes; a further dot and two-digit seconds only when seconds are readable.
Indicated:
6.53
